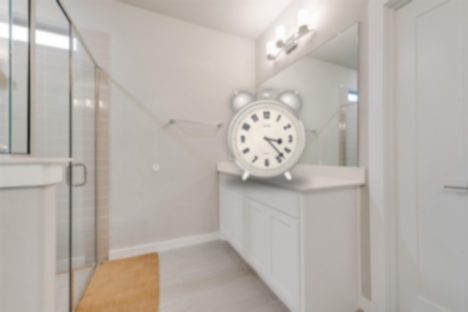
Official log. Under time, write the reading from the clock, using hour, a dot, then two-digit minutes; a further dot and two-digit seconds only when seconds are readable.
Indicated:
3.23
